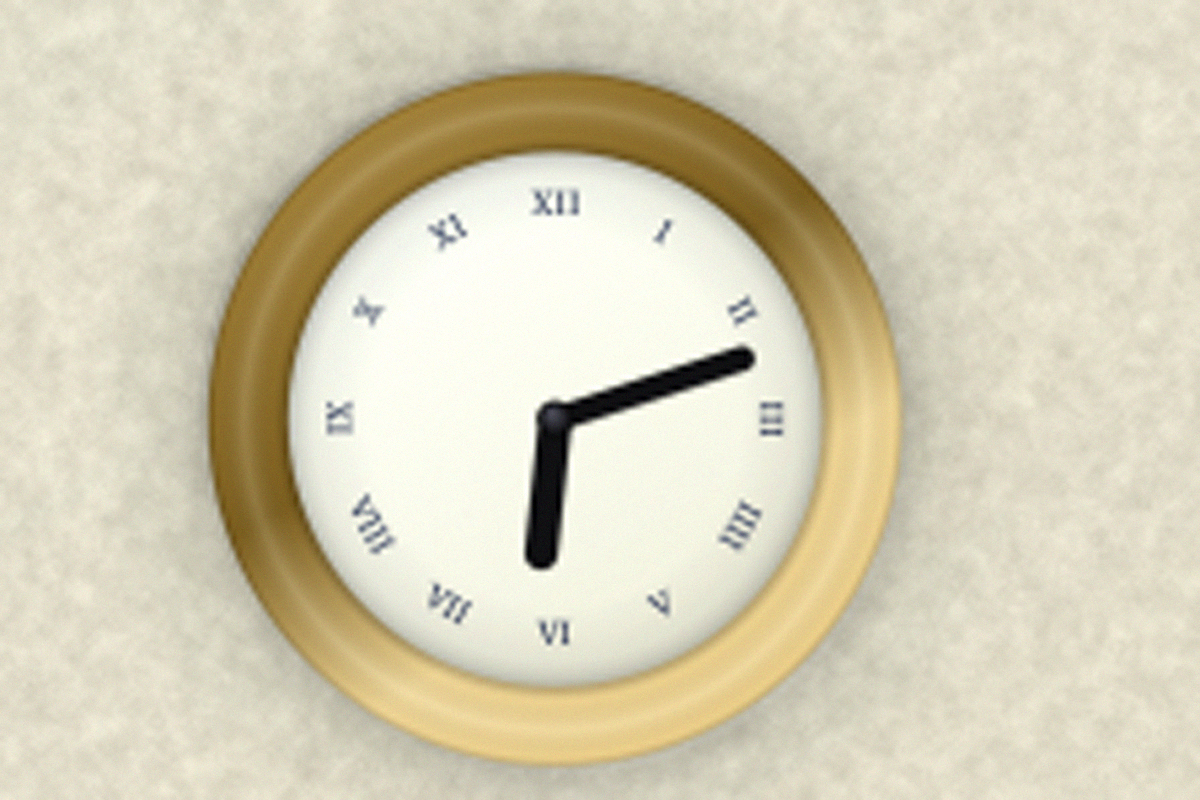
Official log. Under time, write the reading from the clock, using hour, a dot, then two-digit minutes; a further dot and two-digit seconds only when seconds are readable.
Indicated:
6.12
